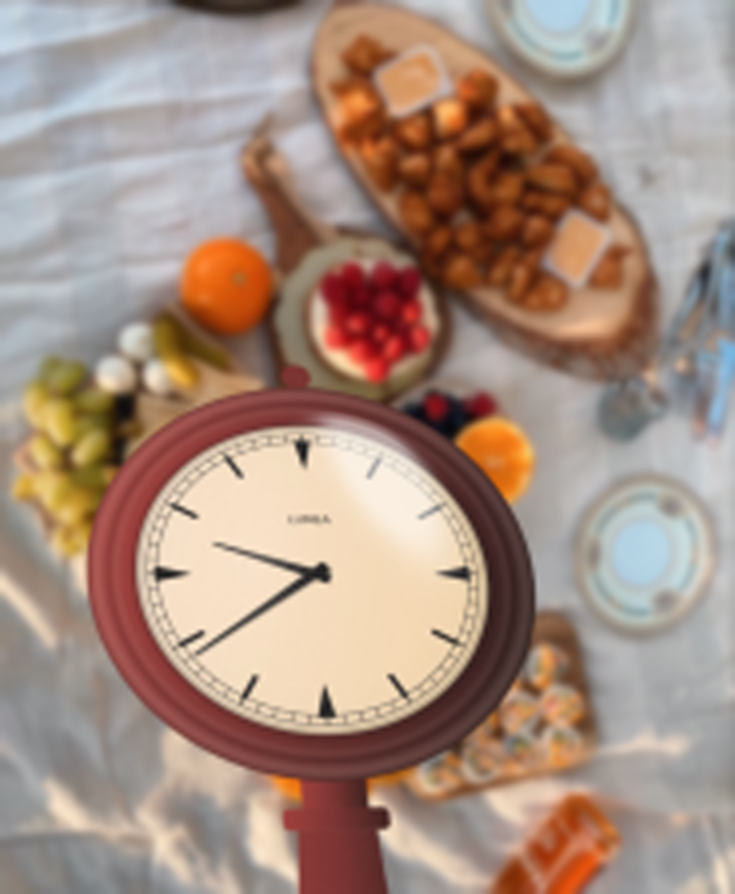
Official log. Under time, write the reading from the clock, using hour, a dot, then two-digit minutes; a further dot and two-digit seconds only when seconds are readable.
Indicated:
9.39
